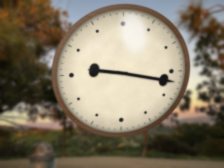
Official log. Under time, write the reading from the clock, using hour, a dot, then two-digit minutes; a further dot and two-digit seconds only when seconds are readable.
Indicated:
9.17
